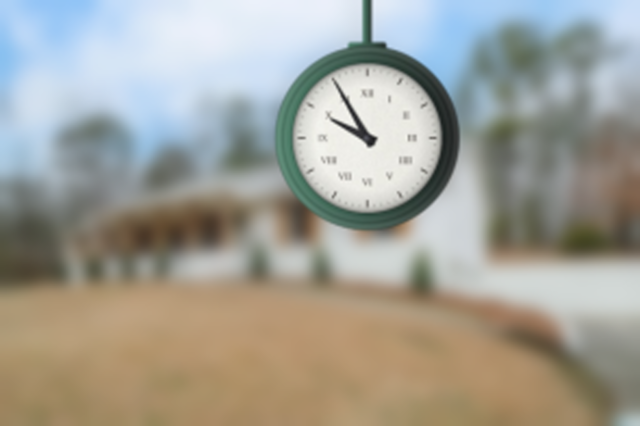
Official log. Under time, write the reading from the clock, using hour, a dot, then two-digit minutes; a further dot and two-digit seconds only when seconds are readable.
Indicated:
9.55
